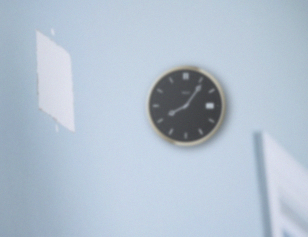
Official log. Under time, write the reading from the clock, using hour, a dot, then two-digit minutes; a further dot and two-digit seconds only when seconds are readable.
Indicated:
8.06
